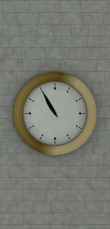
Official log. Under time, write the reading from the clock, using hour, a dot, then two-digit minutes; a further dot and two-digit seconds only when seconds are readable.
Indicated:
10.55
